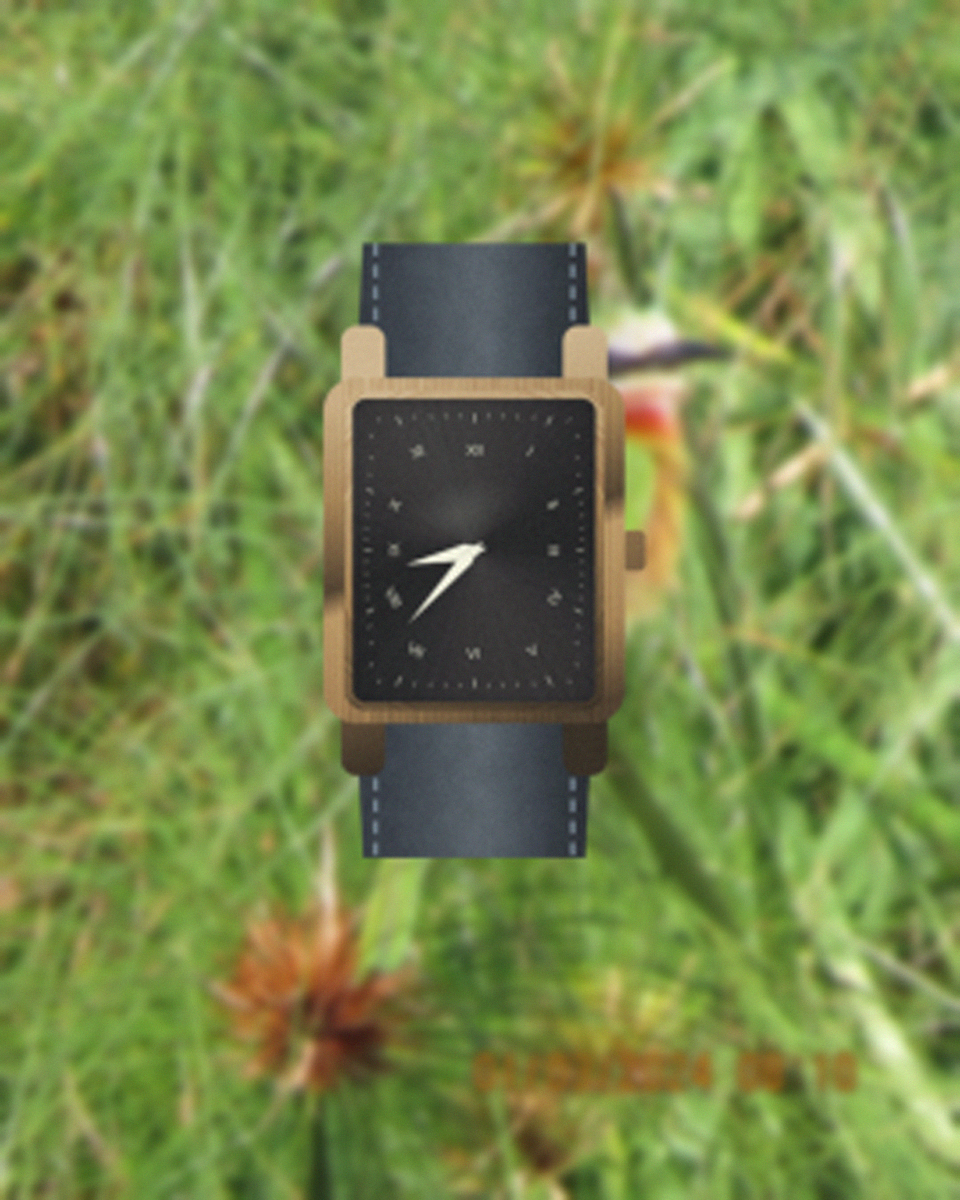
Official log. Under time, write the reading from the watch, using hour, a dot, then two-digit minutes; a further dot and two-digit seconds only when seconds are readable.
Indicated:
8.37
